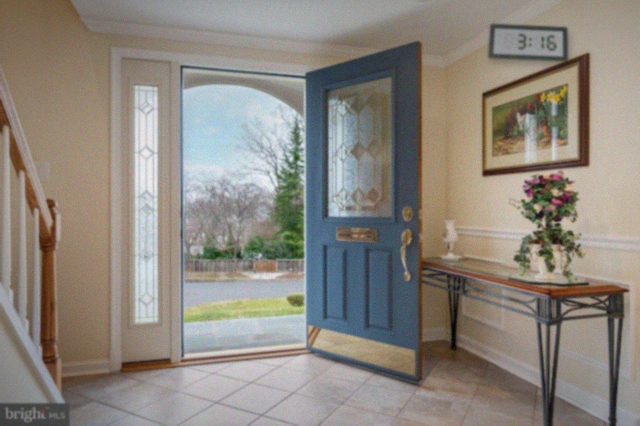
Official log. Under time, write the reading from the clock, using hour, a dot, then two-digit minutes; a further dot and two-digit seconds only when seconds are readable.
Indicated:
3.16
